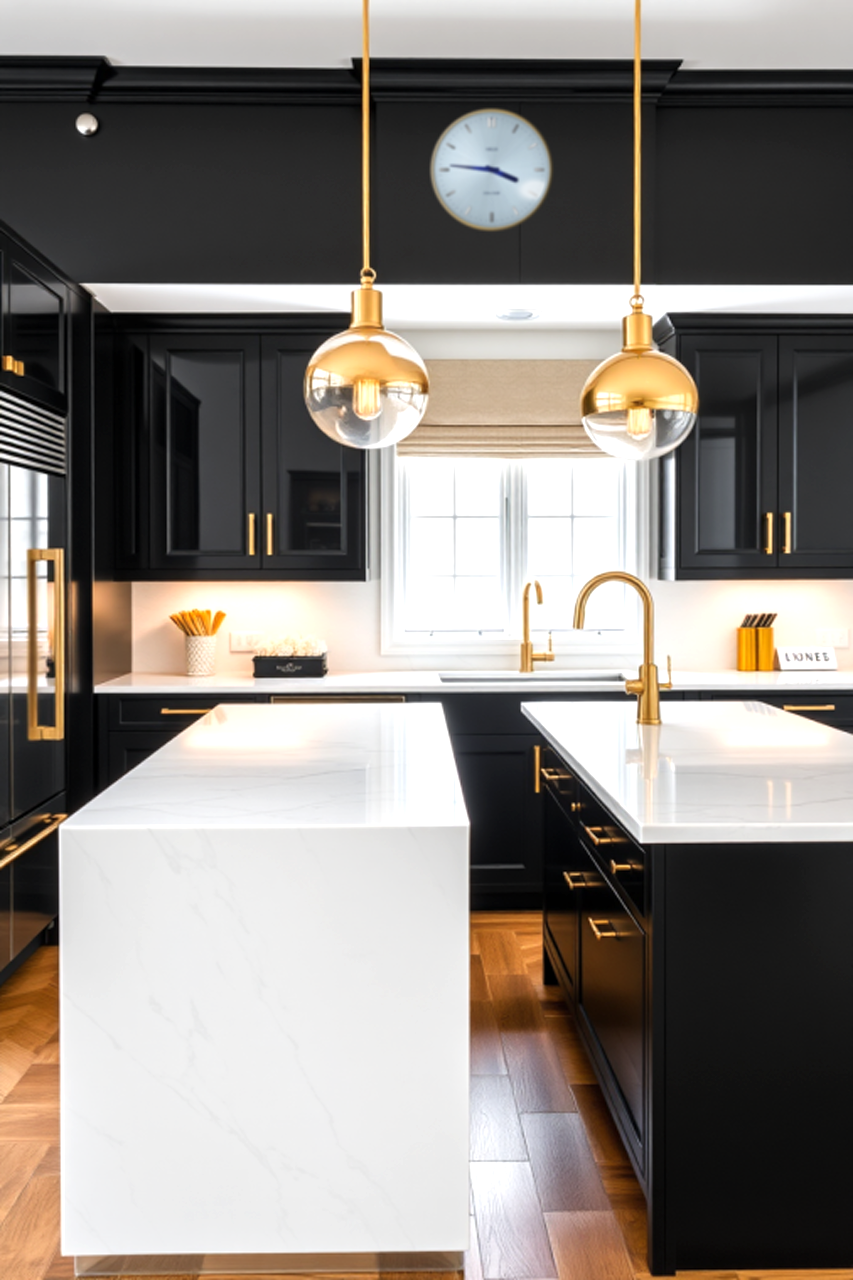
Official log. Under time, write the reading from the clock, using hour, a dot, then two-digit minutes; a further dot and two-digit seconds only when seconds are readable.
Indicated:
3.46
